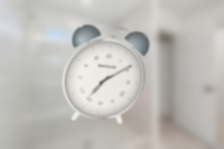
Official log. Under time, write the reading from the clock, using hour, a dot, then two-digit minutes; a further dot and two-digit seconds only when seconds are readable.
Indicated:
7.09
